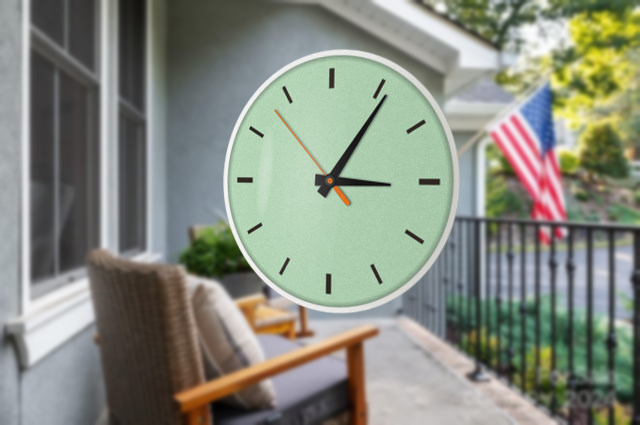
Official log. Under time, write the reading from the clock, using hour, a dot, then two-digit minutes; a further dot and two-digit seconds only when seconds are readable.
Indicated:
3.05.53
